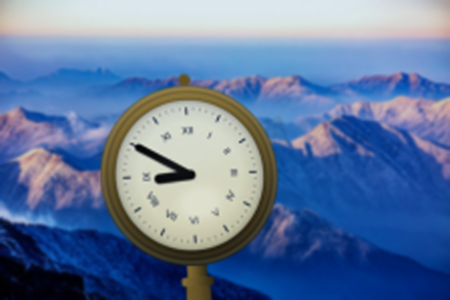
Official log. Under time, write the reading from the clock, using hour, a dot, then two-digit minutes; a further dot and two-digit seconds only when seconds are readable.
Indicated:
8.50
